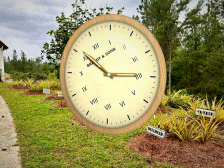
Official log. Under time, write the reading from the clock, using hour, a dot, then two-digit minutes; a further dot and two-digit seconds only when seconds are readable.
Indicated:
3.56
